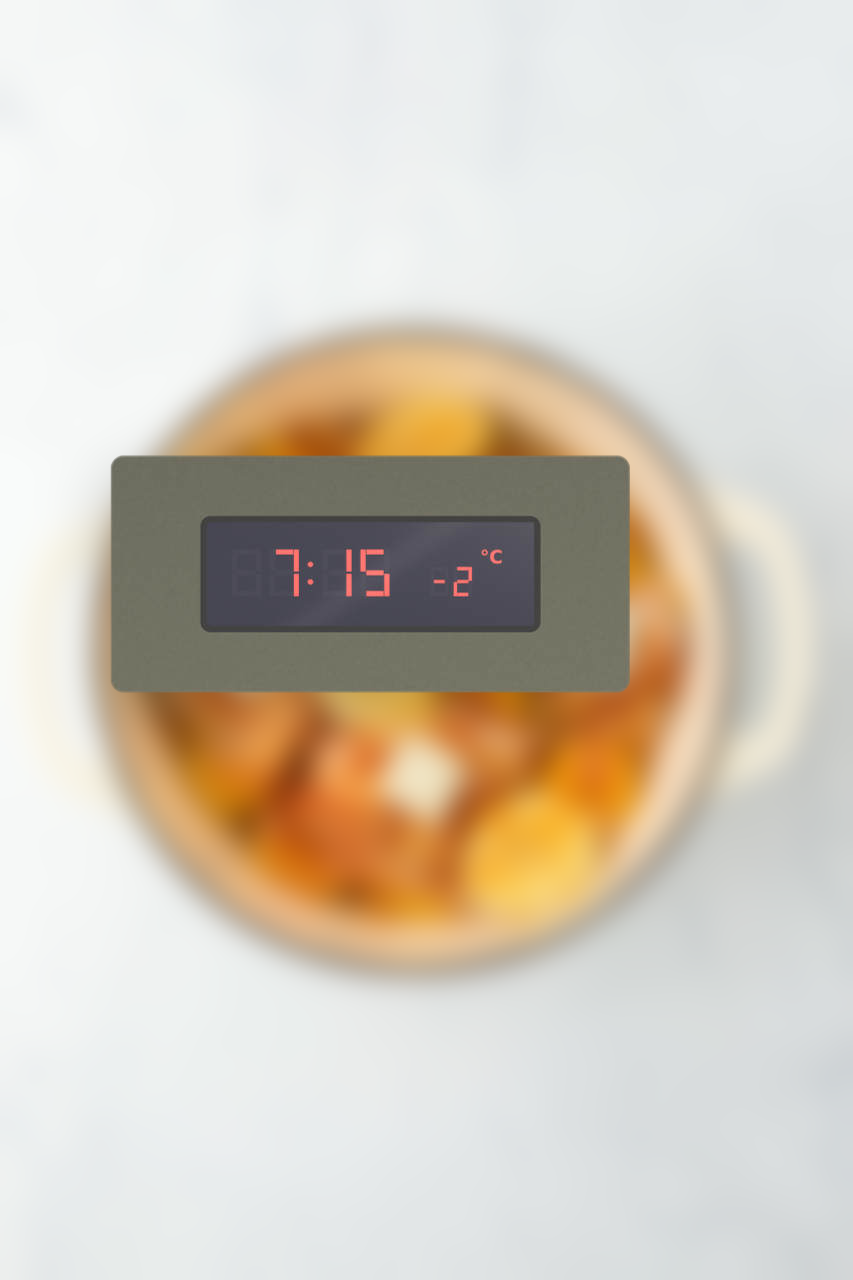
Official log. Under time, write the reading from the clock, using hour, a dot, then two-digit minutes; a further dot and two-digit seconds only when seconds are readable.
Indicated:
7.15
